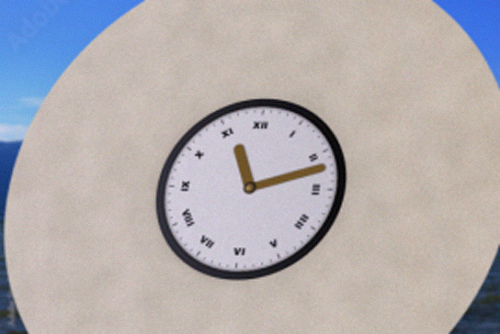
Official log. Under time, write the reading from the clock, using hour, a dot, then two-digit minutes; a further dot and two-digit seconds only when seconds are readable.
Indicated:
11.12
